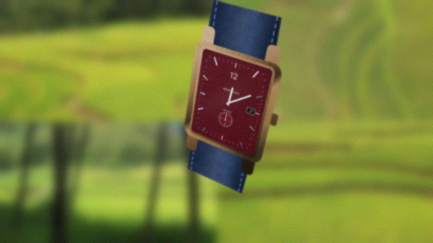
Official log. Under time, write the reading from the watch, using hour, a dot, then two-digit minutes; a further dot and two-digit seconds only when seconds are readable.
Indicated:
12.09
